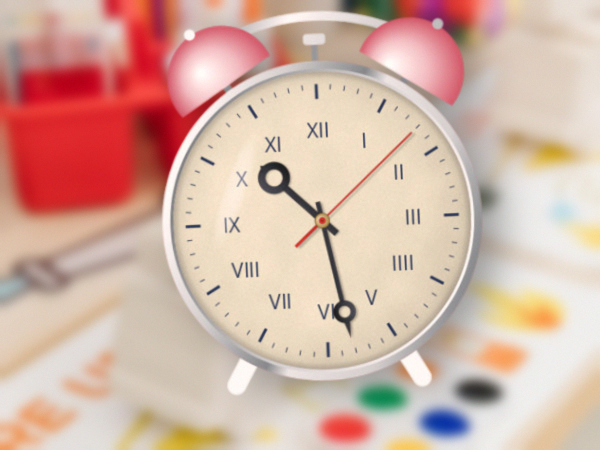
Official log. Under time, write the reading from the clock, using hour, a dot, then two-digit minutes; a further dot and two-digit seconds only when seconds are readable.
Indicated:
10.28.08
